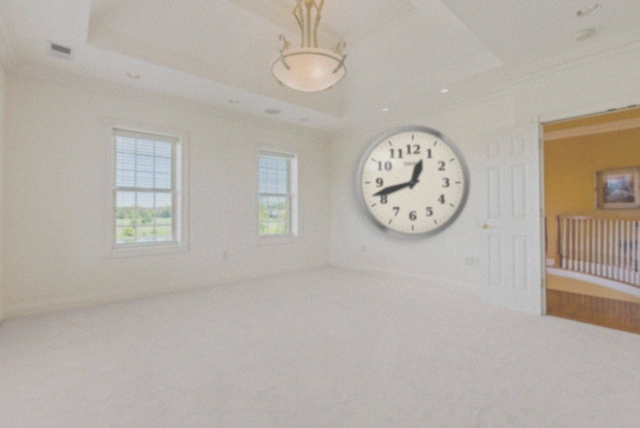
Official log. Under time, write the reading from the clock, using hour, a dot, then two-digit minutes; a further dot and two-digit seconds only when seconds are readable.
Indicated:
12.42
